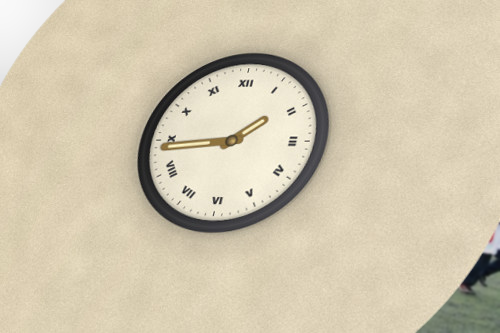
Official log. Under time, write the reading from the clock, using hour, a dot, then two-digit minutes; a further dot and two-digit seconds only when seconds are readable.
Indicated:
1.44
